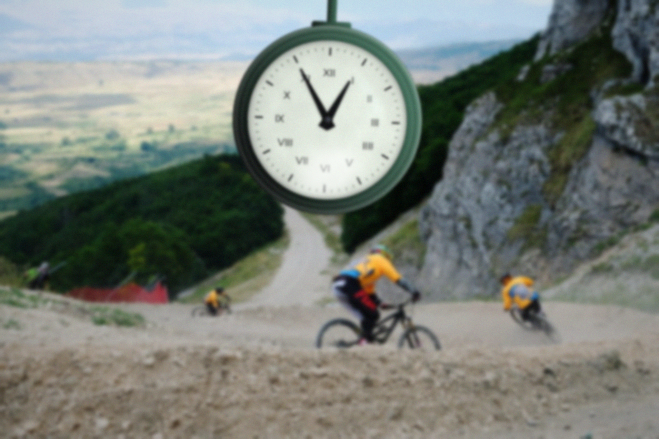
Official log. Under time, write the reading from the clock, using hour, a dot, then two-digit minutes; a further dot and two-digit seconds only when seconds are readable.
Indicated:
12.55
